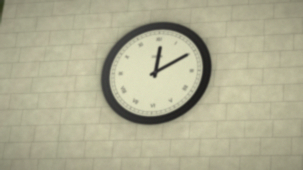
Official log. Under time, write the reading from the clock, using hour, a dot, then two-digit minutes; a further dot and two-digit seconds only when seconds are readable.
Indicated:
12.10
